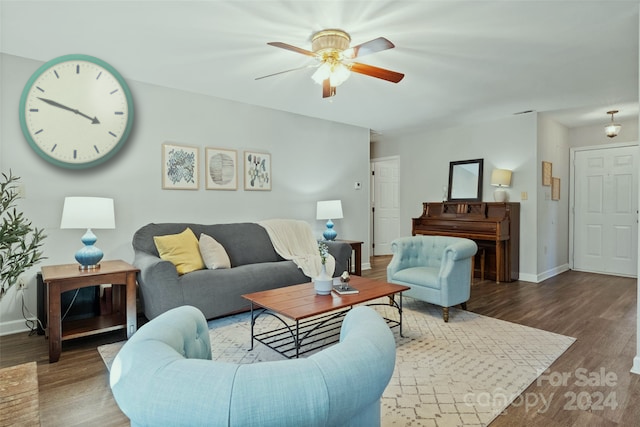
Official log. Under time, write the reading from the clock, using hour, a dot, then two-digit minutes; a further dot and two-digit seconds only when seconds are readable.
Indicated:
3.48
